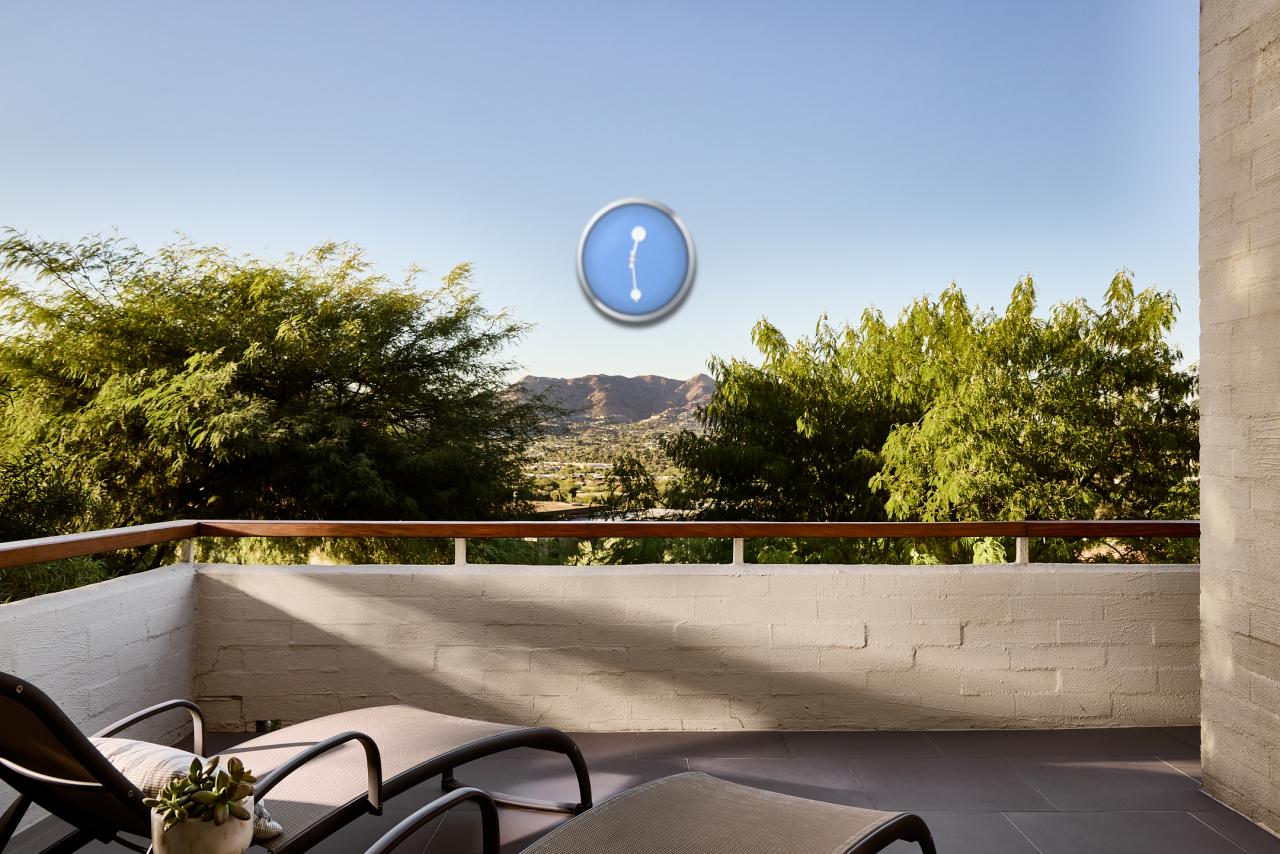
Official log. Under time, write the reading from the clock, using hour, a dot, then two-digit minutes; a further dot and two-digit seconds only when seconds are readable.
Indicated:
12.29
